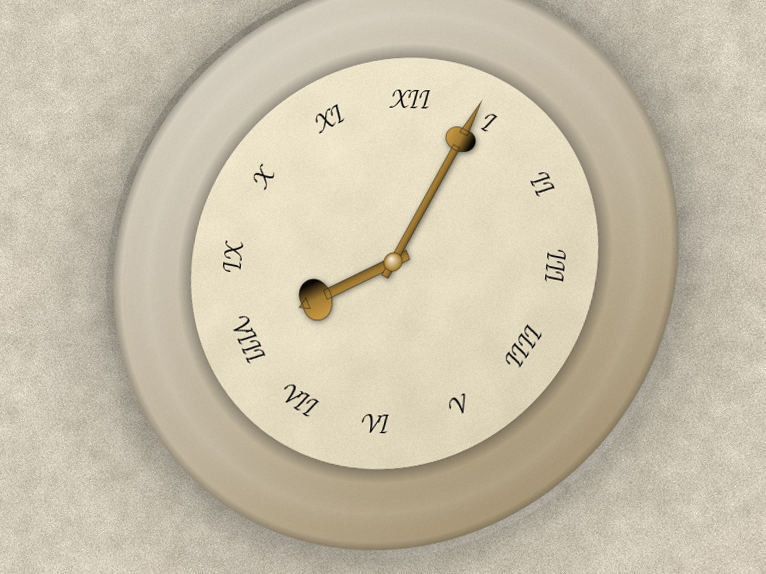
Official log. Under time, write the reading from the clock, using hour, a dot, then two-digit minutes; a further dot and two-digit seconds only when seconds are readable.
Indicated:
8.04
